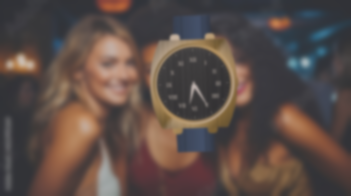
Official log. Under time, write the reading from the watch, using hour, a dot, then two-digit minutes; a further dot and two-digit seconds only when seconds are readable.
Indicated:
6.25
